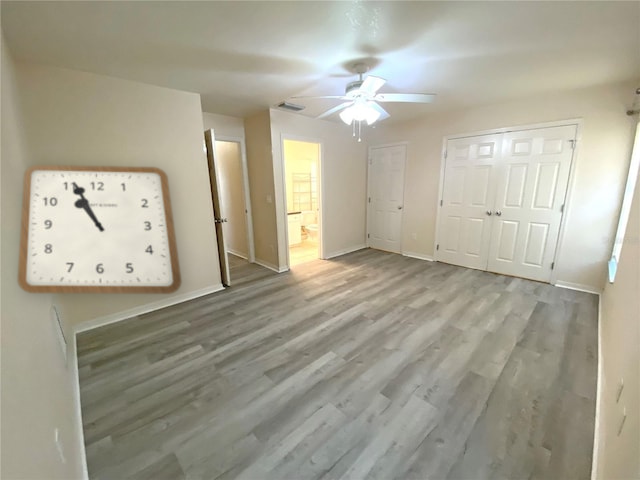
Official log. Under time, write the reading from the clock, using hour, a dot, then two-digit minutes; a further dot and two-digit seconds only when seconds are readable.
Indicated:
10.56
